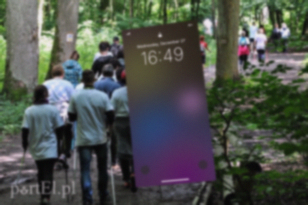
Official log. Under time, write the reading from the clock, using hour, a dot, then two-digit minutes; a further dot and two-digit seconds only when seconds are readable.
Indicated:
16.49
